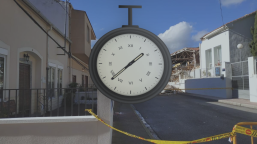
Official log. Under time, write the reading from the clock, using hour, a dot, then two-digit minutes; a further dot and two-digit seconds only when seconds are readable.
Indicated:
1.38
